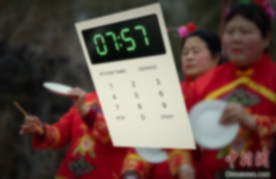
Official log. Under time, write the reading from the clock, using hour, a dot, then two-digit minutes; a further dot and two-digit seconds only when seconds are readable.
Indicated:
7.57
